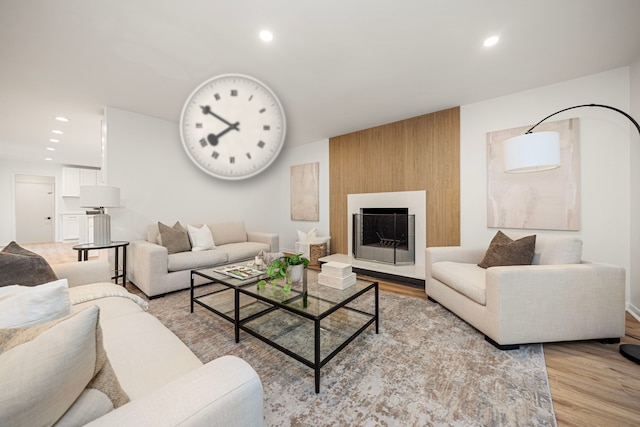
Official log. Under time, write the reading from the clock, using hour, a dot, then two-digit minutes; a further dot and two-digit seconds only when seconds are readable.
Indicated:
7.50
